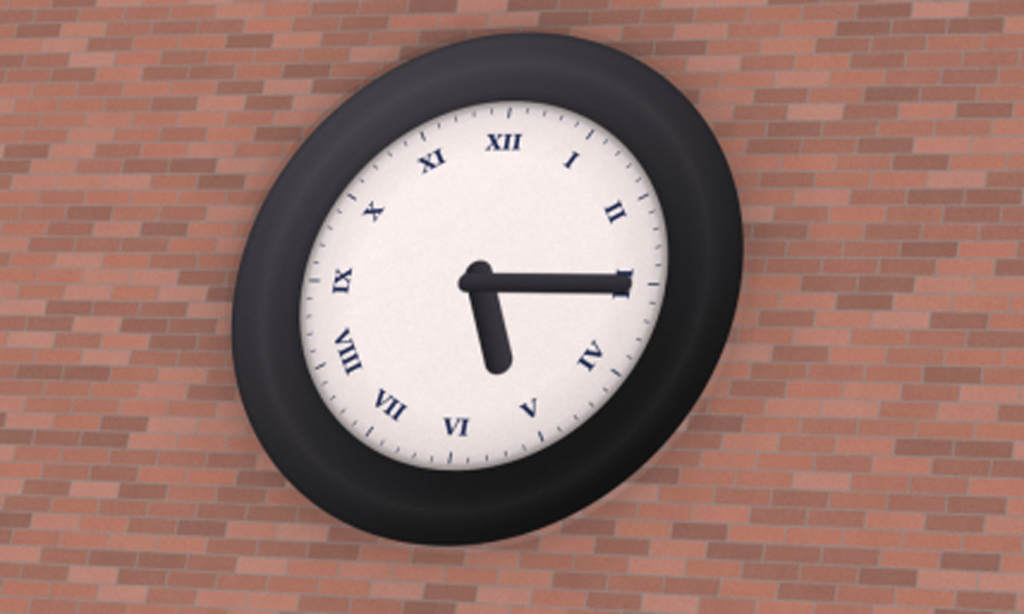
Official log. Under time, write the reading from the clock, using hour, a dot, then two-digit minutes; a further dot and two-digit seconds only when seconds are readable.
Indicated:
5.15
